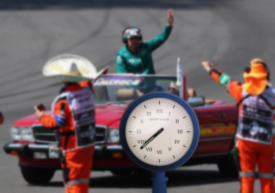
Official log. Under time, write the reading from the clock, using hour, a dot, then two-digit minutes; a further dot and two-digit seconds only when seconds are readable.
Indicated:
7.38
